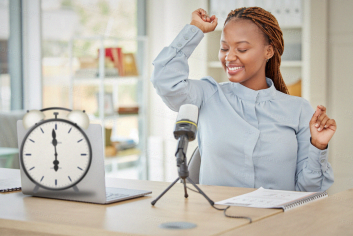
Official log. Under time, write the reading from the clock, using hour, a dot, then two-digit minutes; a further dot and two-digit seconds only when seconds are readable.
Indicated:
5.59
